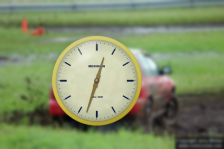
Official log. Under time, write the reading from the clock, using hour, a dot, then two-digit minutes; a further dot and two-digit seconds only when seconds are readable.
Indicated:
12.33
